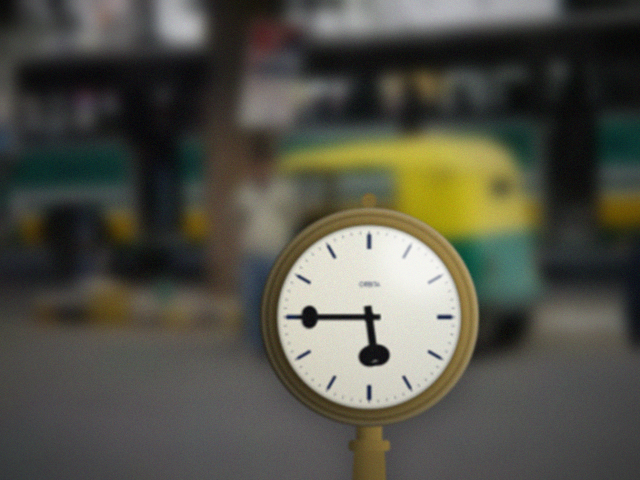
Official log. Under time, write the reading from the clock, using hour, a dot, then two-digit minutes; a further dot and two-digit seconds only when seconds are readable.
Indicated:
5.45
